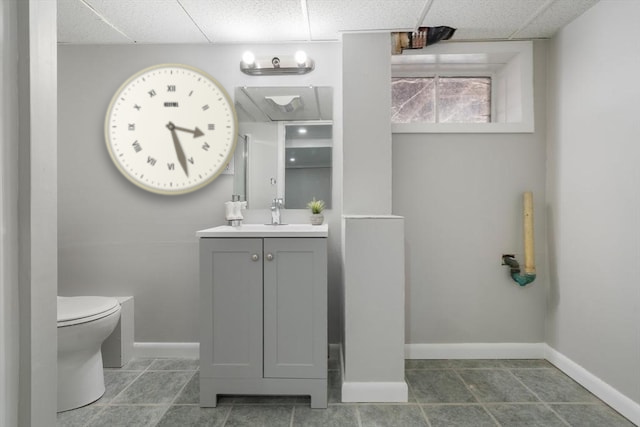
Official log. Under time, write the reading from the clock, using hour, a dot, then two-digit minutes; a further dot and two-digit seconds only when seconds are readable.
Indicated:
3.27
